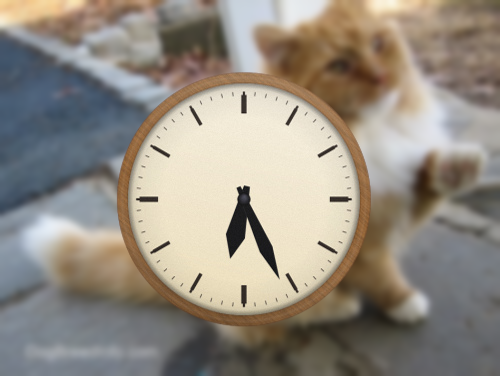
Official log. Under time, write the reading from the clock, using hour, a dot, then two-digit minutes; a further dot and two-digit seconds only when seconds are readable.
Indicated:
6.26
